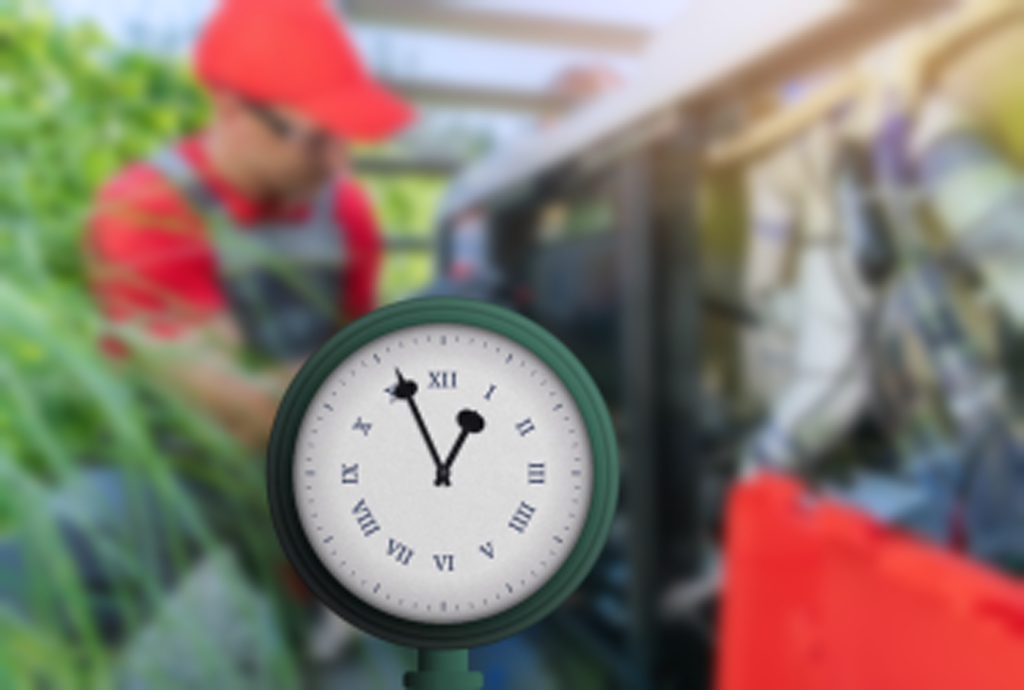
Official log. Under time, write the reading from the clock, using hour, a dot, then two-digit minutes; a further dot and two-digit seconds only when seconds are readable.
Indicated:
12.56
